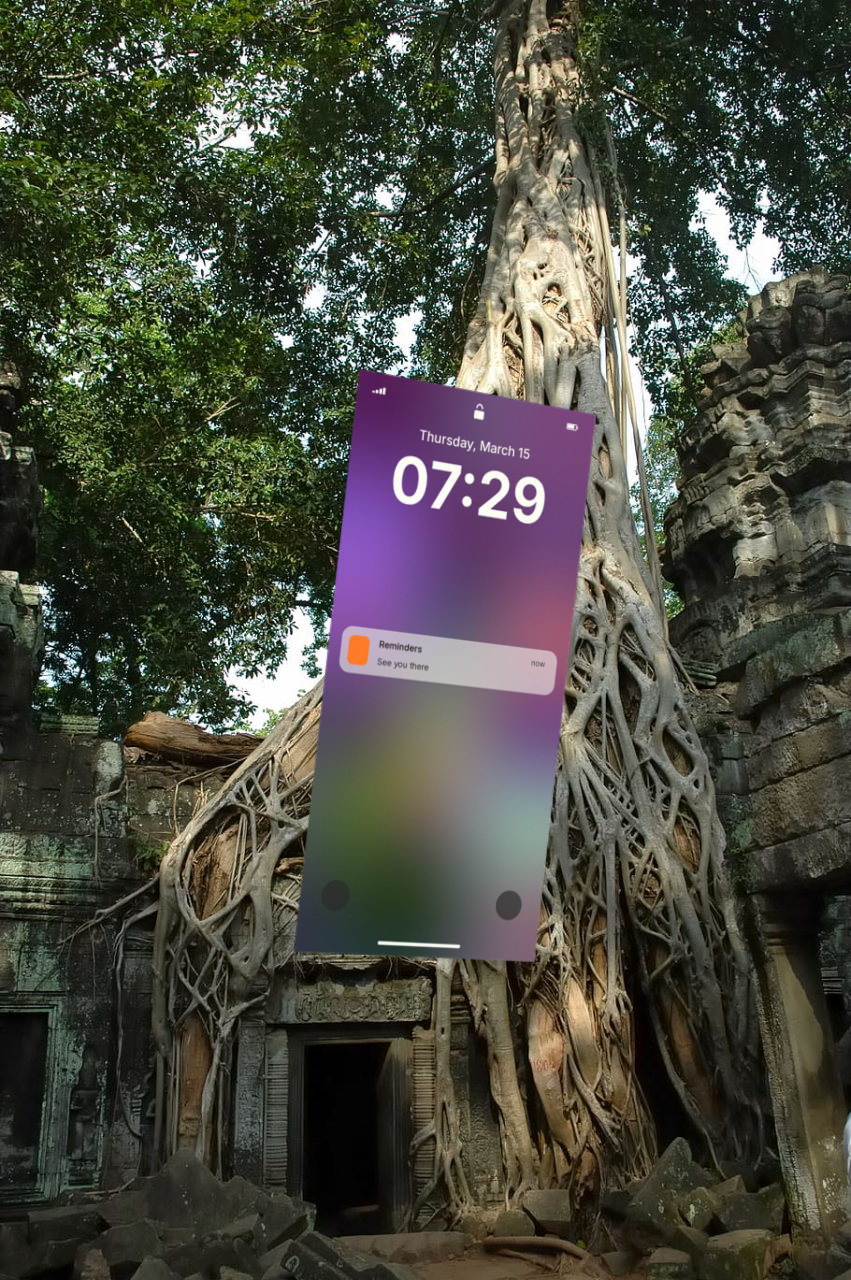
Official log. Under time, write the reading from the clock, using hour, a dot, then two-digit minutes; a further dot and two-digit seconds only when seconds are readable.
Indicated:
7.29
